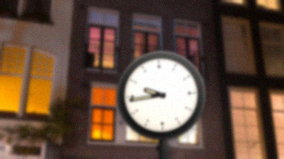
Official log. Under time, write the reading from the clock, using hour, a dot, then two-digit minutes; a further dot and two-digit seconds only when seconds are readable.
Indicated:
9.44
